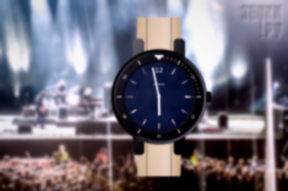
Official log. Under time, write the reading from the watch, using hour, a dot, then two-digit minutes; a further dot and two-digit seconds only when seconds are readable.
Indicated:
5.58
